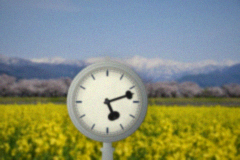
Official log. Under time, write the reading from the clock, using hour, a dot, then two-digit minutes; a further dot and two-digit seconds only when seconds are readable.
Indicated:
5.12
